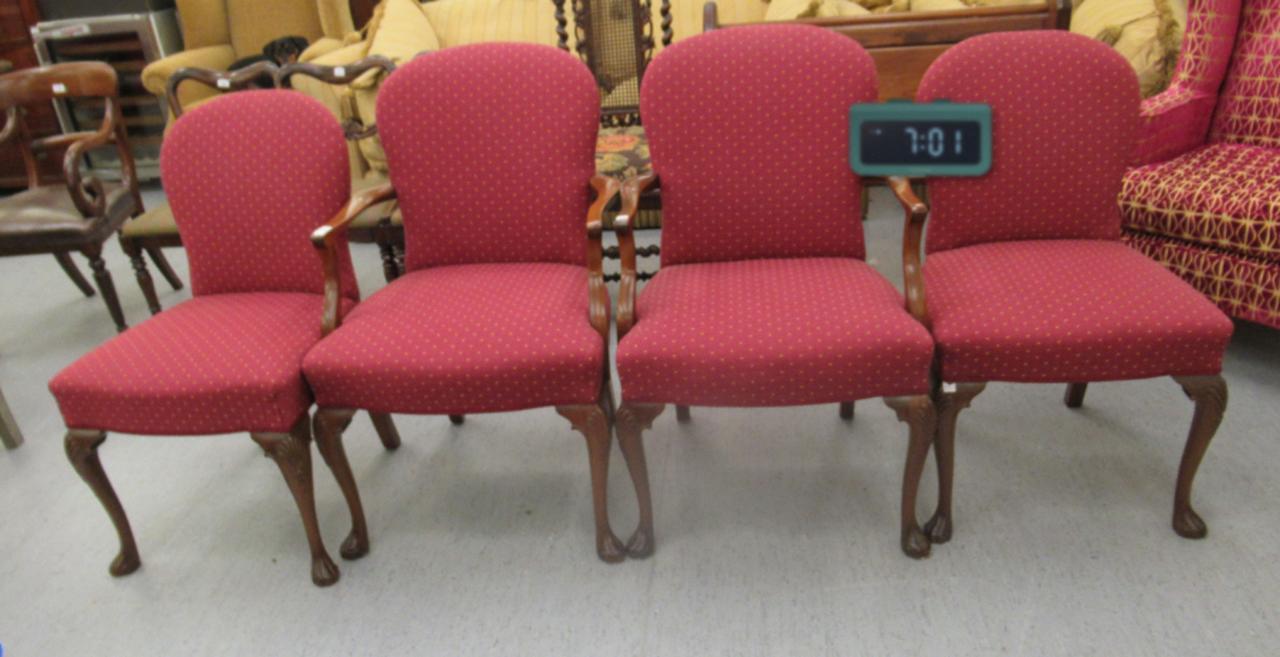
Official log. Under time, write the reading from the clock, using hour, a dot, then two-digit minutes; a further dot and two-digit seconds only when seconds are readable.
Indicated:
7.01
